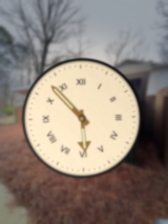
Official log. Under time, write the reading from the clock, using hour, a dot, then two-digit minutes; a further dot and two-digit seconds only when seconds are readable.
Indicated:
5.53
